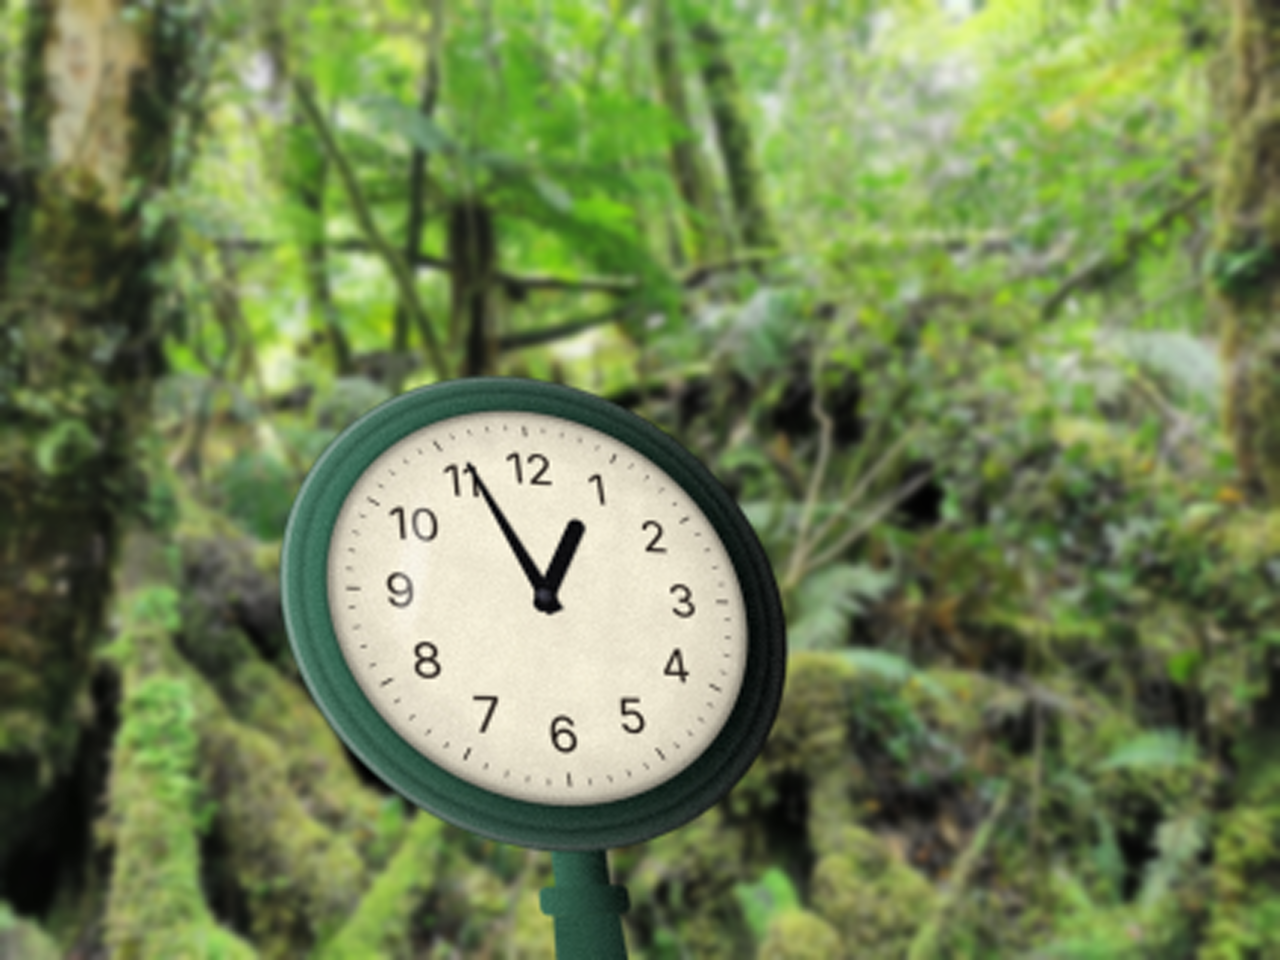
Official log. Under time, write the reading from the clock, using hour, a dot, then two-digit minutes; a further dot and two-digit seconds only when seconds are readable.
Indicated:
12.56
